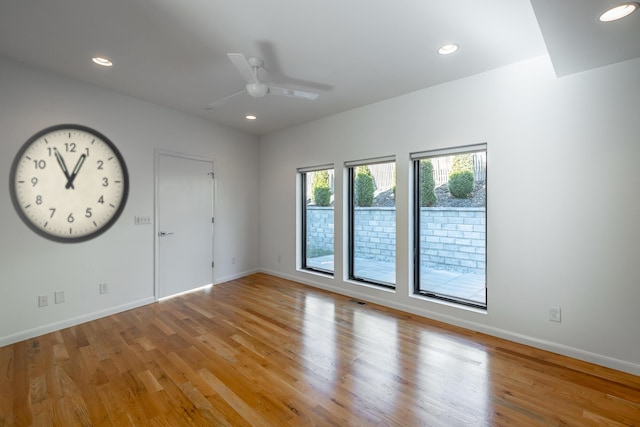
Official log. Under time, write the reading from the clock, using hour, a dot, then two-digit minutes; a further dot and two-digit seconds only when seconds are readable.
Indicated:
12.56
